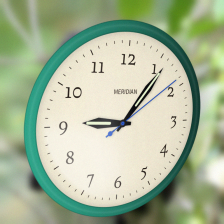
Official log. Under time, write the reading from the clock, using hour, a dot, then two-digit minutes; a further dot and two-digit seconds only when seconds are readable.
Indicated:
9.06.09
